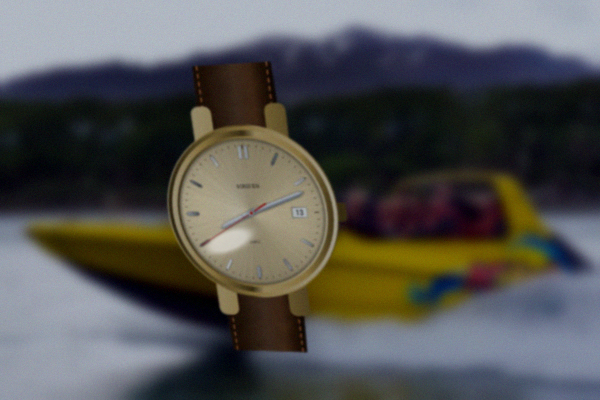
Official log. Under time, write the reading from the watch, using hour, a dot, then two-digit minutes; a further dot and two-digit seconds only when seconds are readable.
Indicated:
8.11.40
